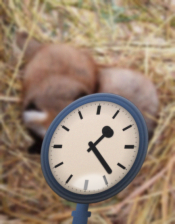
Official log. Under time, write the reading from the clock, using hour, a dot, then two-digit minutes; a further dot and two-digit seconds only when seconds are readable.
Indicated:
1.23
